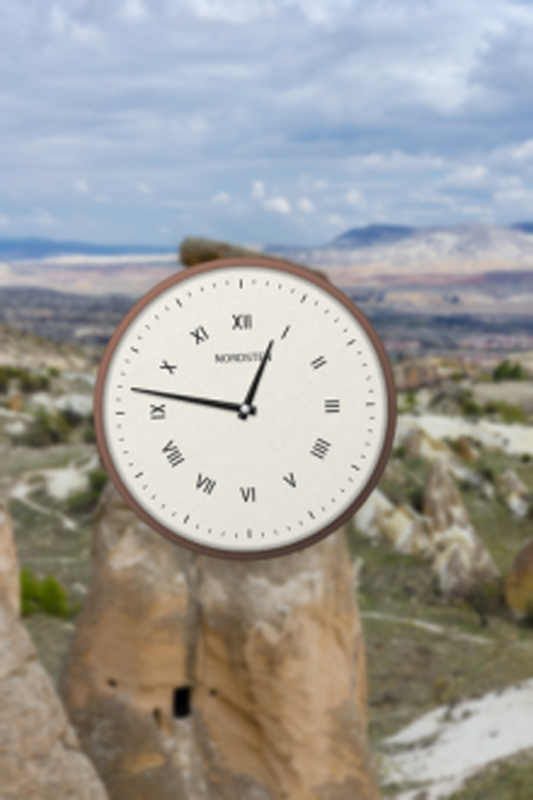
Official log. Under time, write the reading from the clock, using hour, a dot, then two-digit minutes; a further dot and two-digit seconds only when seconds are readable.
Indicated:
12.47
